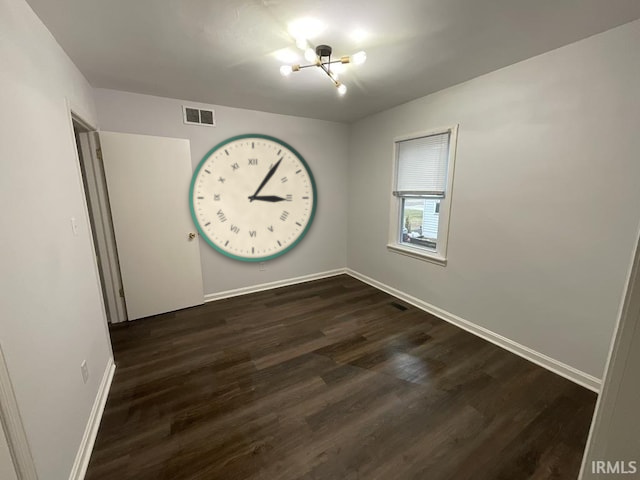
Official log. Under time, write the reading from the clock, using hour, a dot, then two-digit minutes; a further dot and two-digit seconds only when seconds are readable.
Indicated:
3.06
